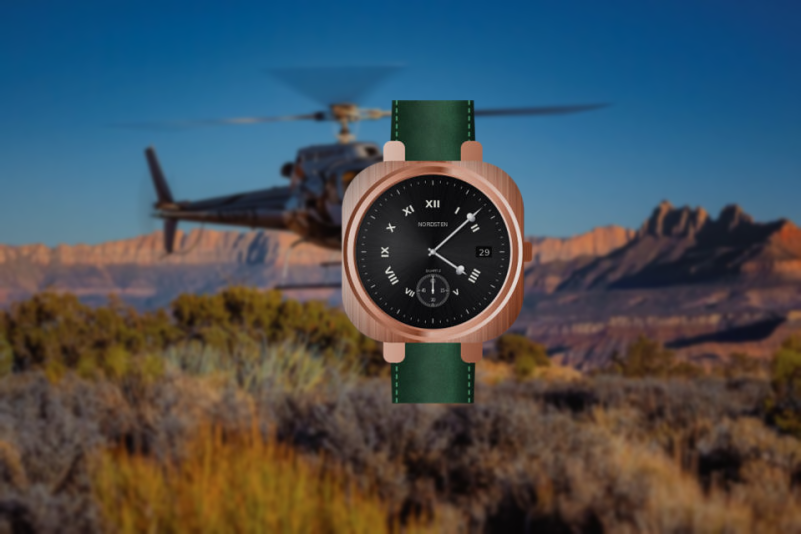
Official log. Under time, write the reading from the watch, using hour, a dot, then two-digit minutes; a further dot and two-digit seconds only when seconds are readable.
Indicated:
4.08
